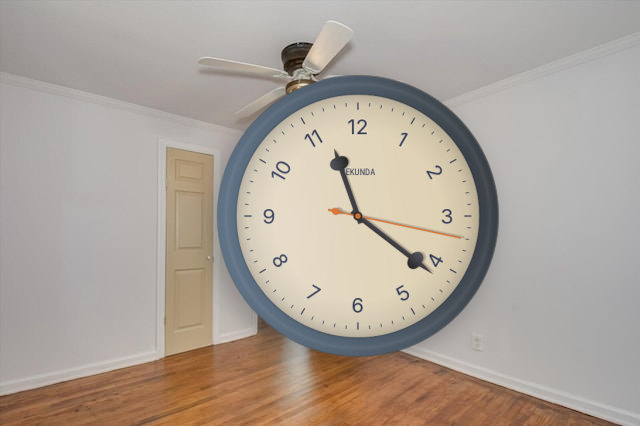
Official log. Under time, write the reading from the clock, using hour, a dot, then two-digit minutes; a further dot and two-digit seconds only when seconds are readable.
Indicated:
11.21.17
